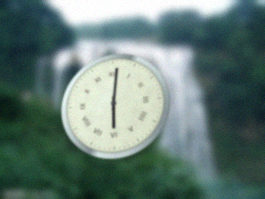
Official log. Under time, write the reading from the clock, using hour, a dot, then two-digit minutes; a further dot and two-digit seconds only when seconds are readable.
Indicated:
6.01
